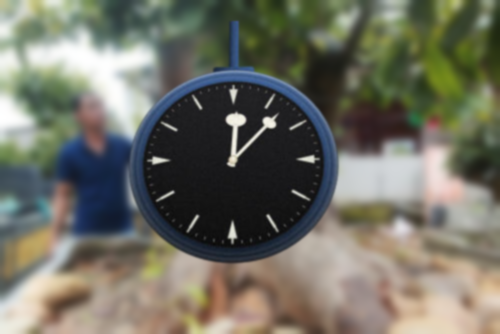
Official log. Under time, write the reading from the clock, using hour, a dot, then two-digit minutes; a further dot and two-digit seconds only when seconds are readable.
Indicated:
12.07
